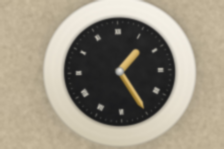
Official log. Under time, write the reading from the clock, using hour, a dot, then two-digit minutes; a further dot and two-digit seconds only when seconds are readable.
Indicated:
1.25
